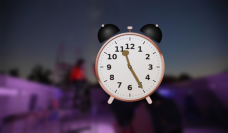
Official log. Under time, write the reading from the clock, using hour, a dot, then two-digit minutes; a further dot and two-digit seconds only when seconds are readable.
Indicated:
11.25
